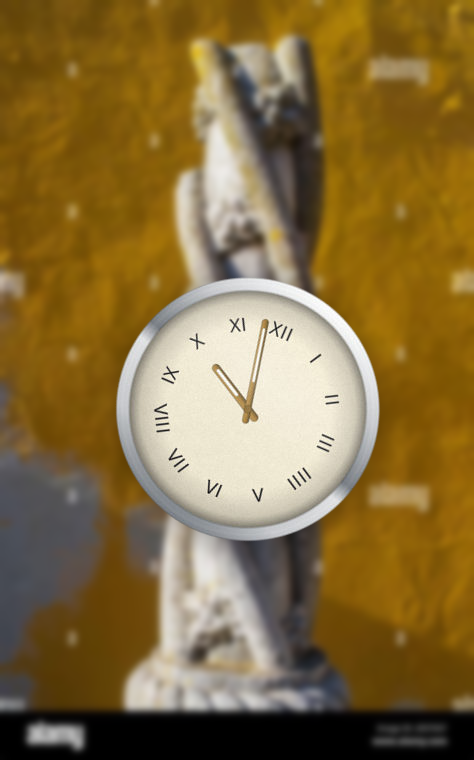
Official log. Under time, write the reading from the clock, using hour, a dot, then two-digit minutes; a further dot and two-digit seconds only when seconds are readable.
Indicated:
9.58
